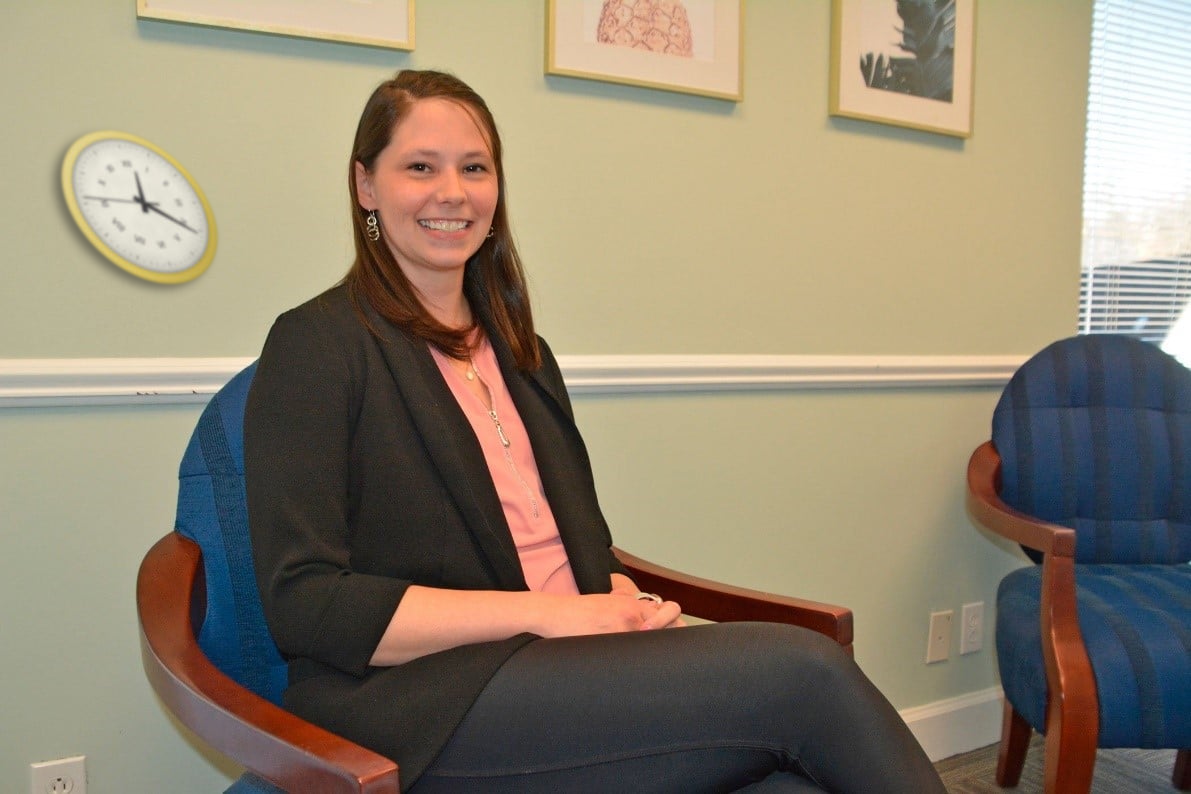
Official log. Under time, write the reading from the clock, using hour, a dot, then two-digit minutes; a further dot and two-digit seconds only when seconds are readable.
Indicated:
12.20.46
